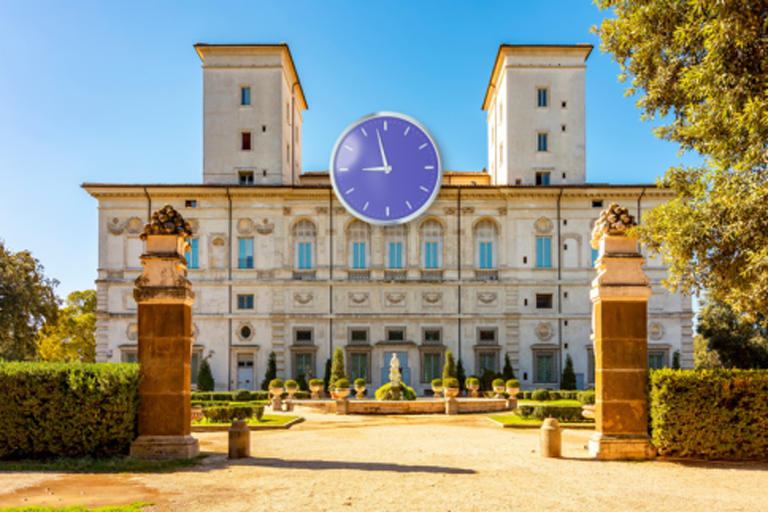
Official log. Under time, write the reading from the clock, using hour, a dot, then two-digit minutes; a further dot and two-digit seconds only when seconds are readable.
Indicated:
8.58
